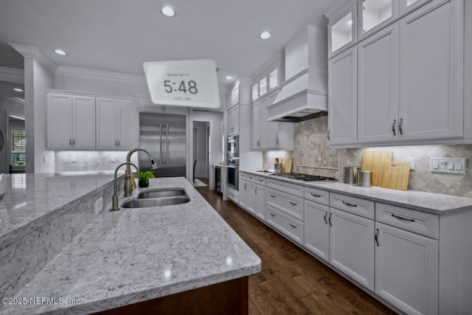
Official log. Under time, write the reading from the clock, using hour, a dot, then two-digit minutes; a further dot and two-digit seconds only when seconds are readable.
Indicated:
5.48
